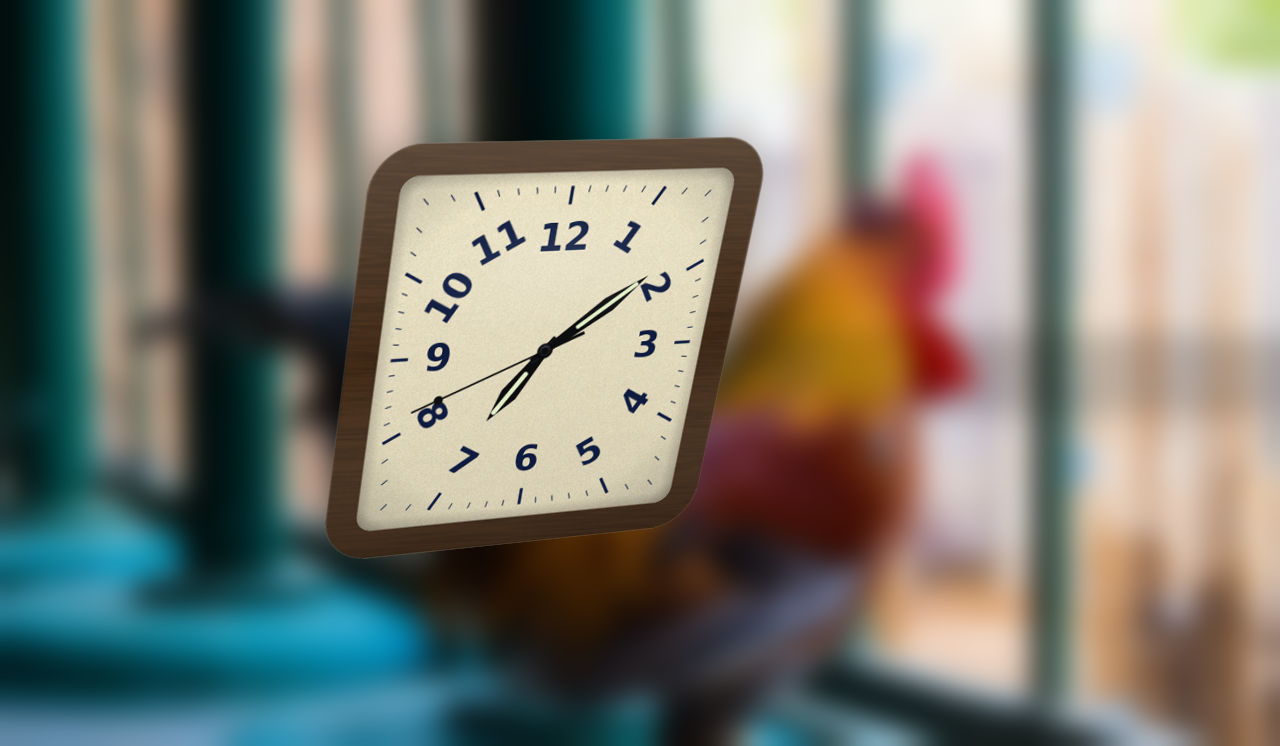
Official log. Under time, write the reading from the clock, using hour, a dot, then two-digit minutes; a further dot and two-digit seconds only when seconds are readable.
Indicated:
7.08.41
